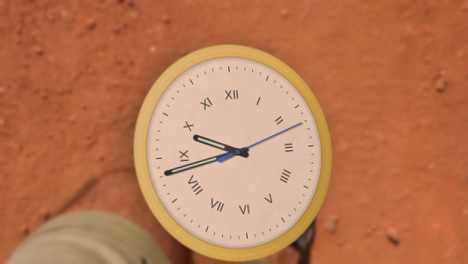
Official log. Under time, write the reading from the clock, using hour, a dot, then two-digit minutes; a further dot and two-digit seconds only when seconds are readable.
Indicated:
9.43.12
